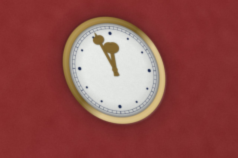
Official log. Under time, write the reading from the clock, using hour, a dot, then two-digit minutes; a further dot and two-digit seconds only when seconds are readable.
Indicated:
11.56
